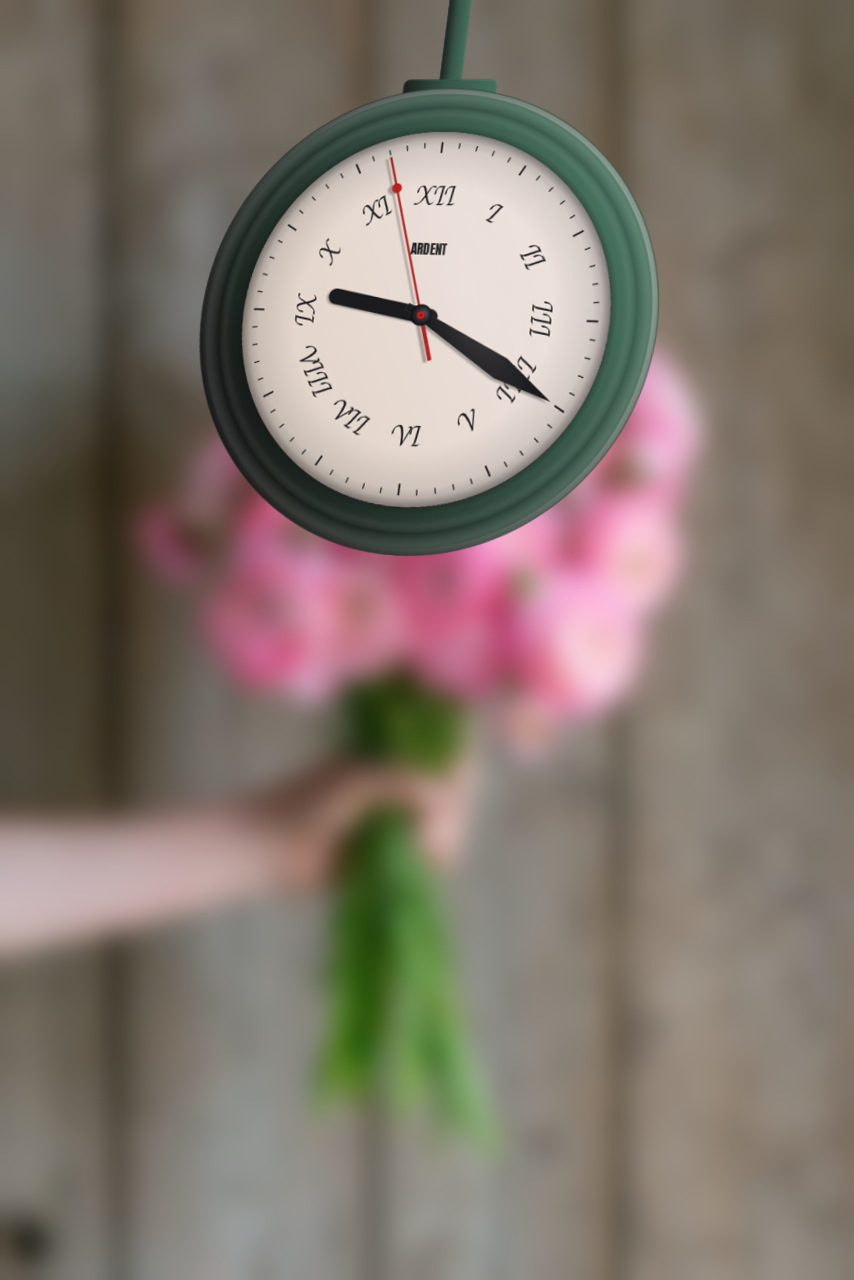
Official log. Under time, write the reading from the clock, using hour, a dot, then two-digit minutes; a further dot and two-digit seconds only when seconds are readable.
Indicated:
9.19.57
